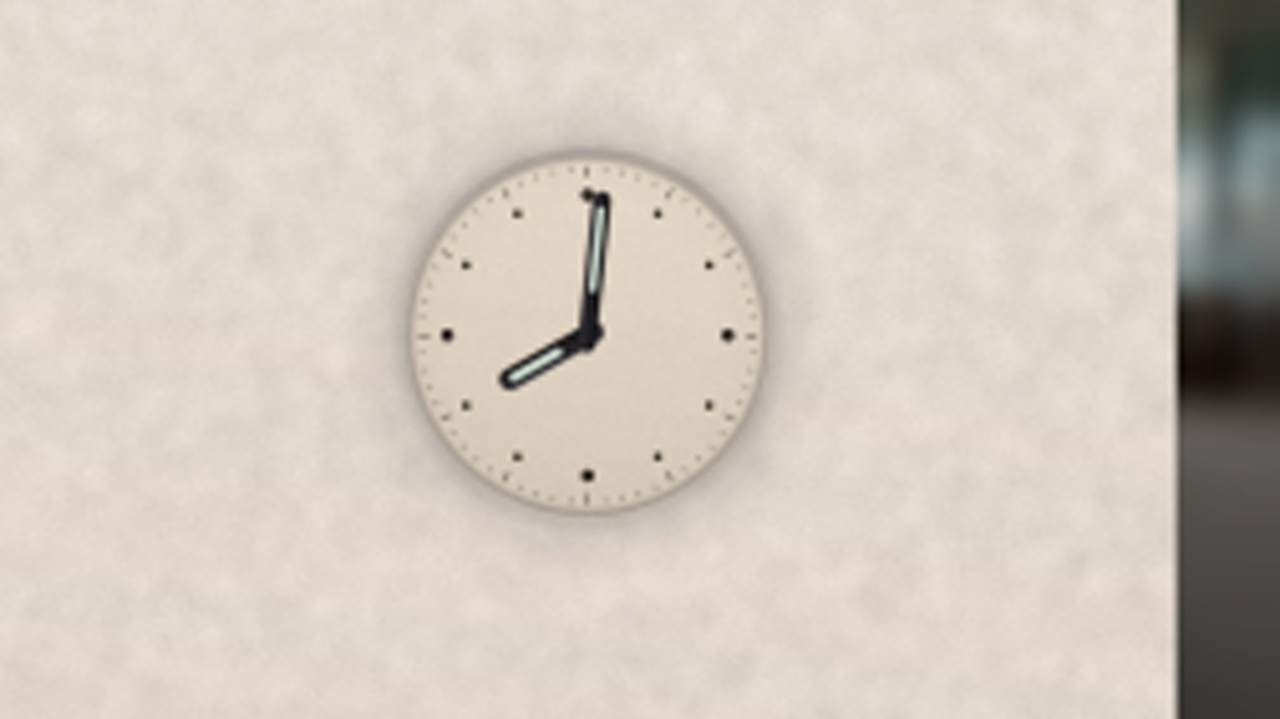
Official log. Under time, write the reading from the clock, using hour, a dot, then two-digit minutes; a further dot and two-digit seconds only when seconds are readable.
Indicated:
8.01
